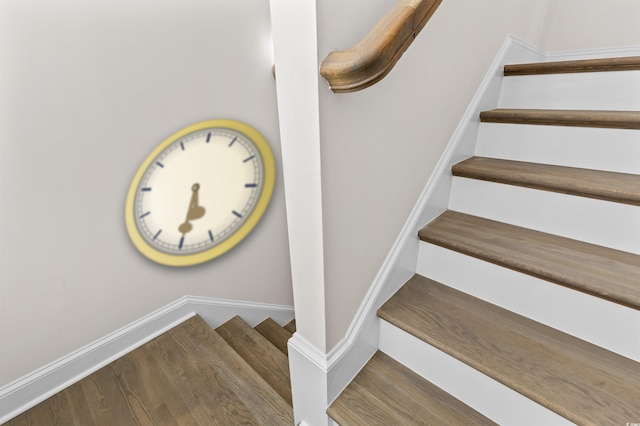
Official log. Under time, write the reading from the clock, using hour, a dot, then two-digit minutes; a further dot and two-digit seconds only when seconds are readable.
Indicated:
5.30
